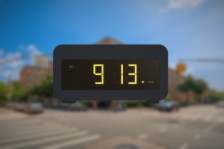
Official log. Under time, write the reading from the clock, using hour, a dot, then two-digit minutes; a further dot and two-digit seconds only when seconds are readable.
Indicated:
9.13
